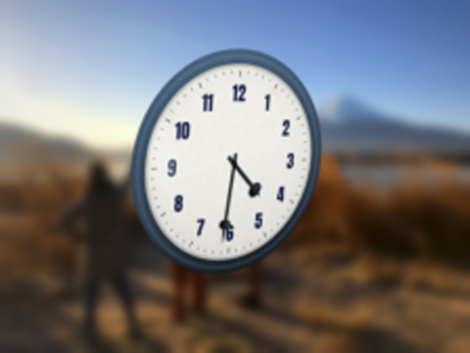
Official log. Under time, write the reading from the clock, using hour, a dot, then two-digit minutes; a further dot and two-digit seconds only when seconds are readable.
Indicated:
4.31
